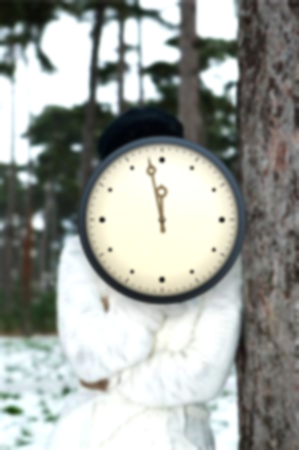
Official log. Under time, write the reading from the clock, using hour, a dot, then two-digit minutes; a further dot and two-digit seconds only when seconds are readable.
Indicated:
11.58
